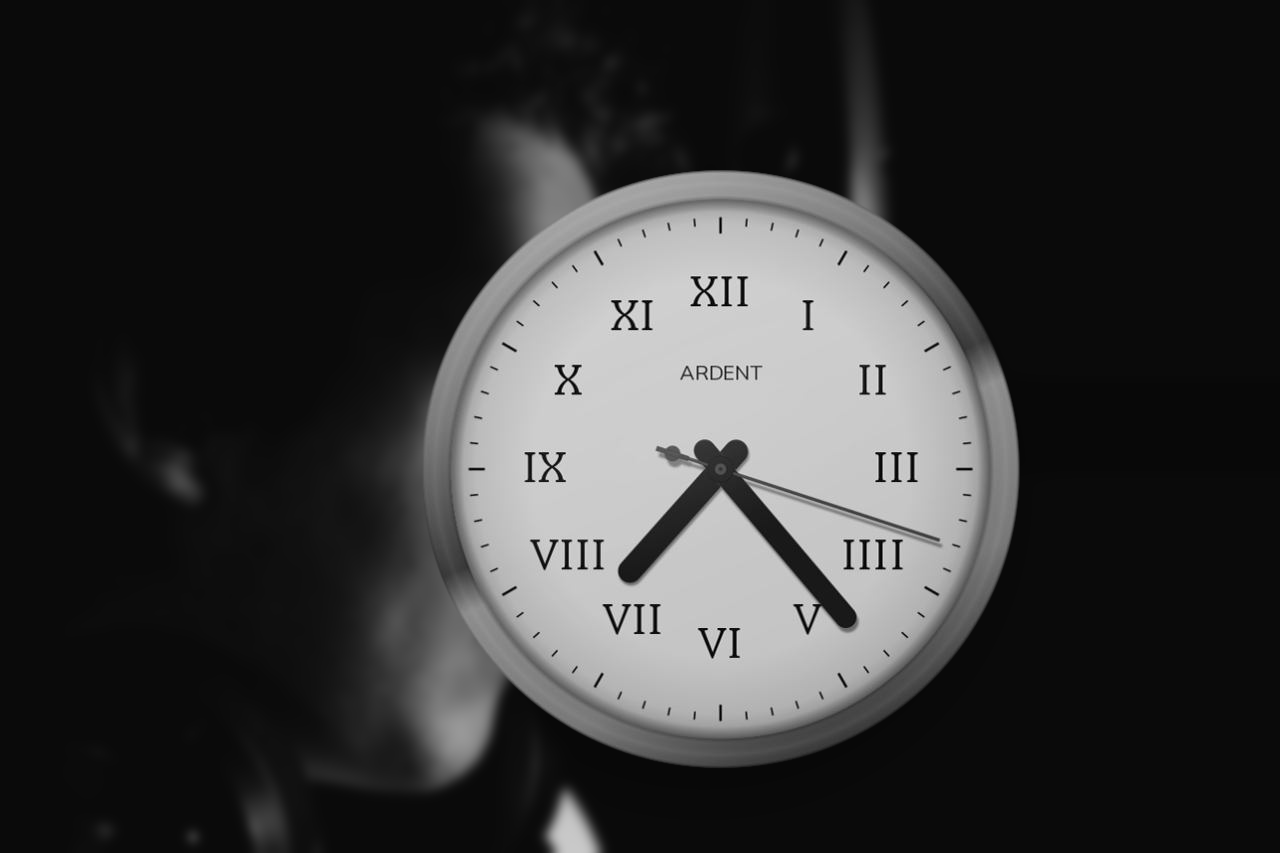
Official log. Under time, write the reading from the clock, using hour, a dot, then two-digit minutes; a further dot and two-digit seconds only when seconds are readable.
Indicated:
7.23.18
